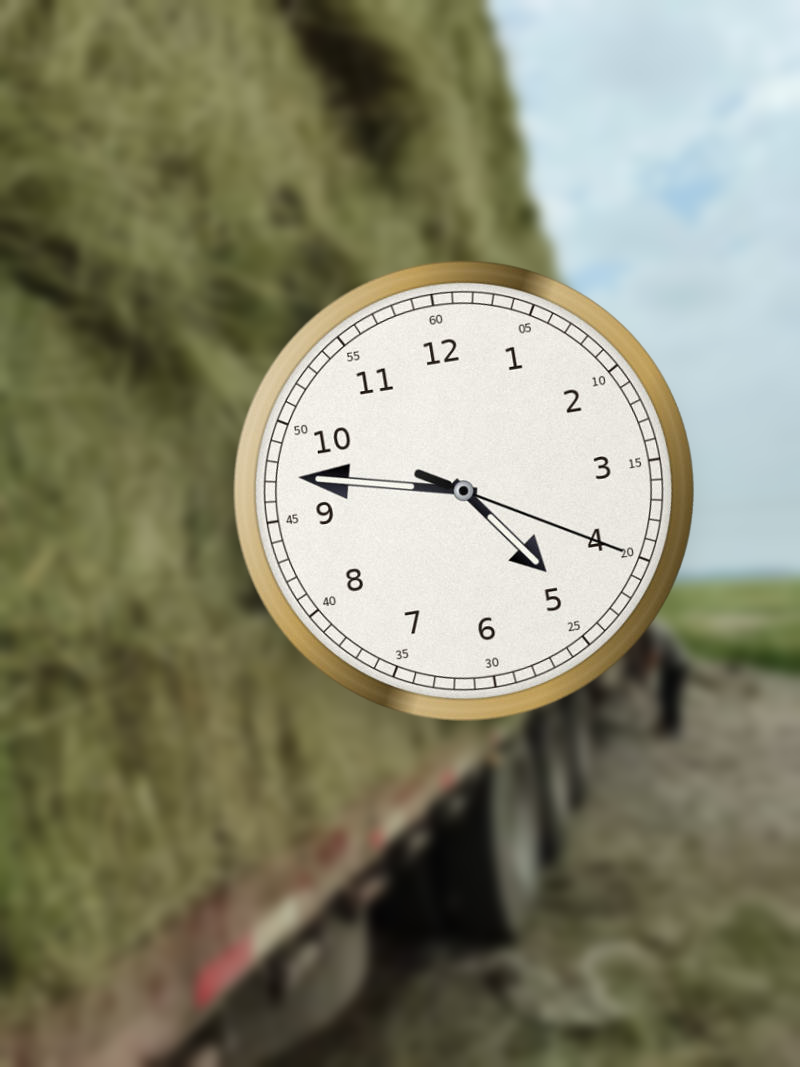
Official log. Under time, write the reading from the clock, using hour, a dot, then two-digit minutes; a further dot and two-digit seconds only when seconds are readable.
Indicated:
4.47.20
